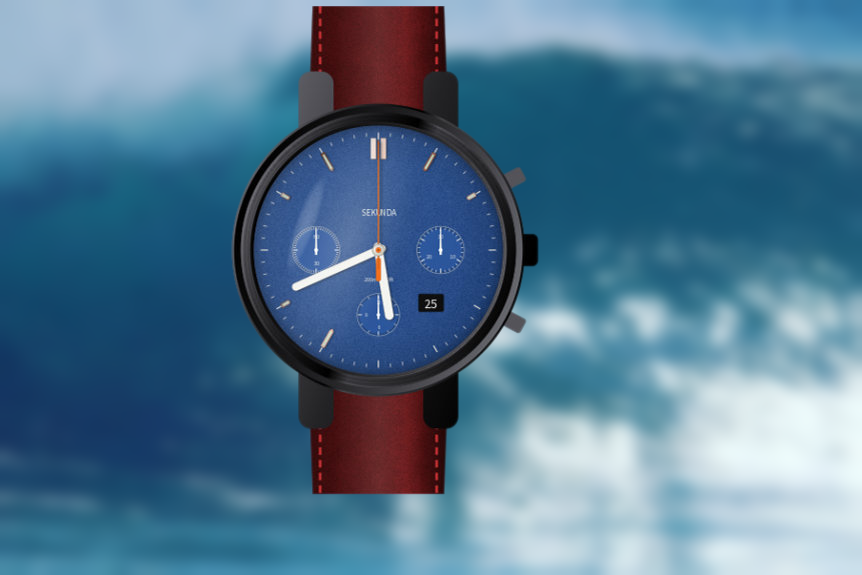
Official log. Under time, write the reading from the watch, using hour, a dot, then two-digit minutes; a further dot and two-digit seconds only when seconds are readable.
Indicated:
5.41
